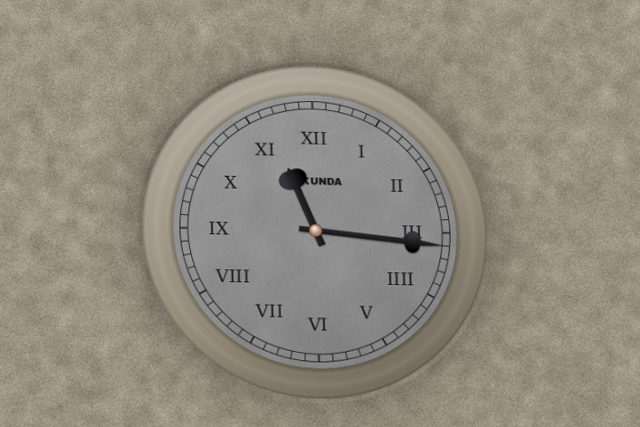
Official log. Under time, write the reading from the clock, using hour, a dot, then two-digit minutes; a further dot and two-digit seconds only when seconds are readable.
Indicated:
11.16
